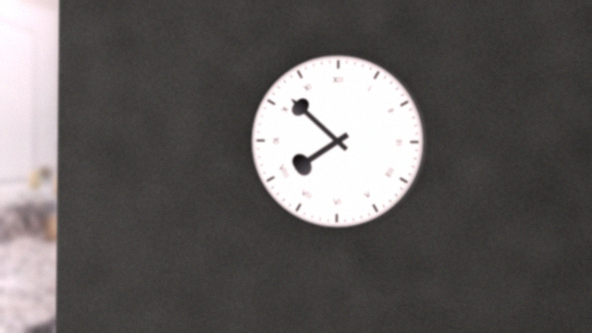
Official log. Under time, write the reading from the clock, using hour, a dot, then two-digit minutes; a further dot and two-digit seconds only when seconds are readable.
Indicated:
7.52
